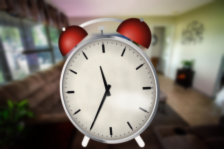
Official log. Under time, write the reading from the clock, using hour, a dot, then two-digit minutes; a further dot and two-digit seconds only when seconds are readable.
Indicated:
11.35
